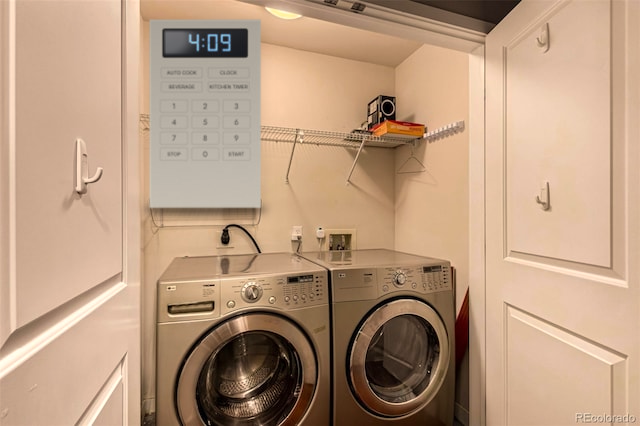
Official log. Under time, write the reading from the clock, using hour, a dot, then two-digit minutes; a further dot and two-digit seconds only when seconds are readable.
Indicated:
4.09
